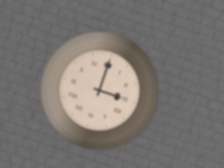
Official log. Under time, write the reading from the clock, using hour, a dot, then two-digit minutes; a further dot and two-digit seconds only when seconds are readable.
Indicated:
3.00
